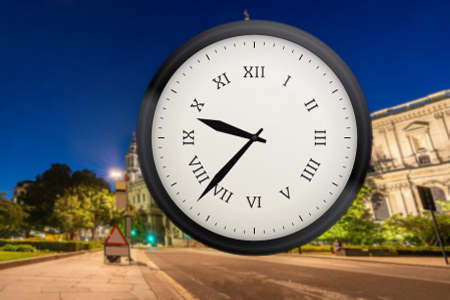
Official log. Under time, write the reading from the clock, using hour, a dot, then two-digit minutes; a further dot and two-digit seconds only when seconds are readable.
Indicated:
9.37
